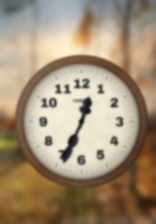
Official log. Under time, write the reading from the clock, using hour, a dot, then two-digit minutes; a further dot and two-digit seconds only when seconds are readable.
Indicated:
12.34
